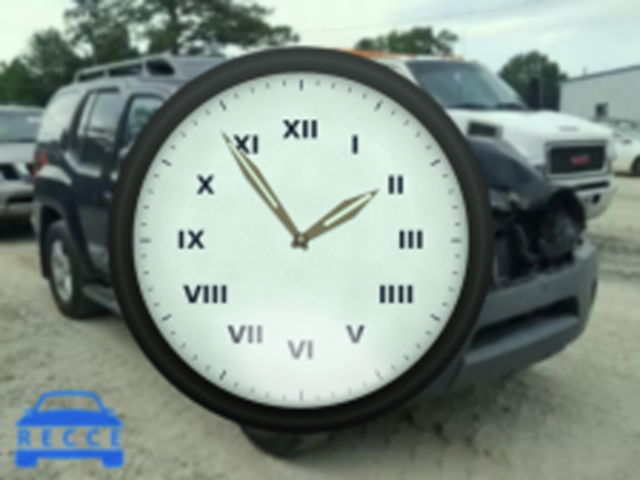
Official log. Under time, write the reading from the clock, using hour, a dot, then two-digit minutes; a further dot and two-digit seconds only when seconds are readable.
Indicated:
1.54
